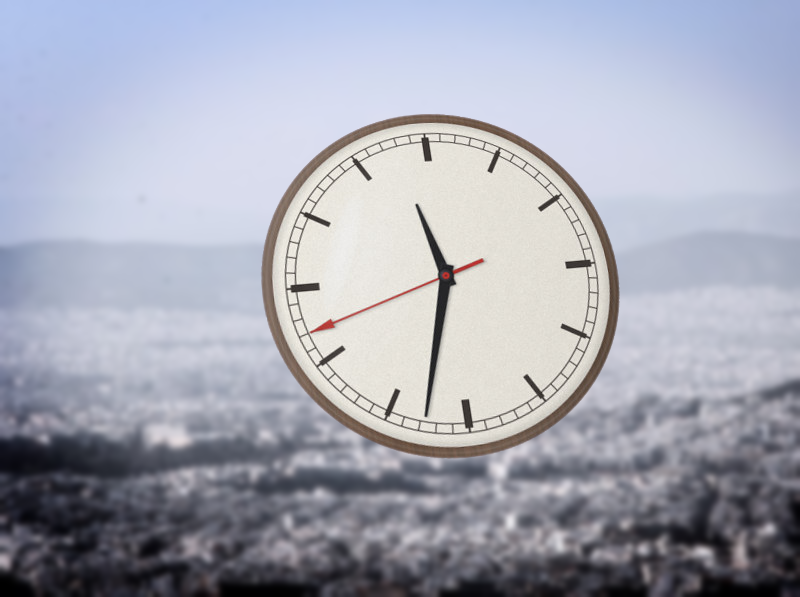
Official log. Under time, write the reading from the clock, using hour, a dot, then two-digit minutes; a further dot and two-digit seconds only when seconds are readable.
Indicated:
11.32.42
